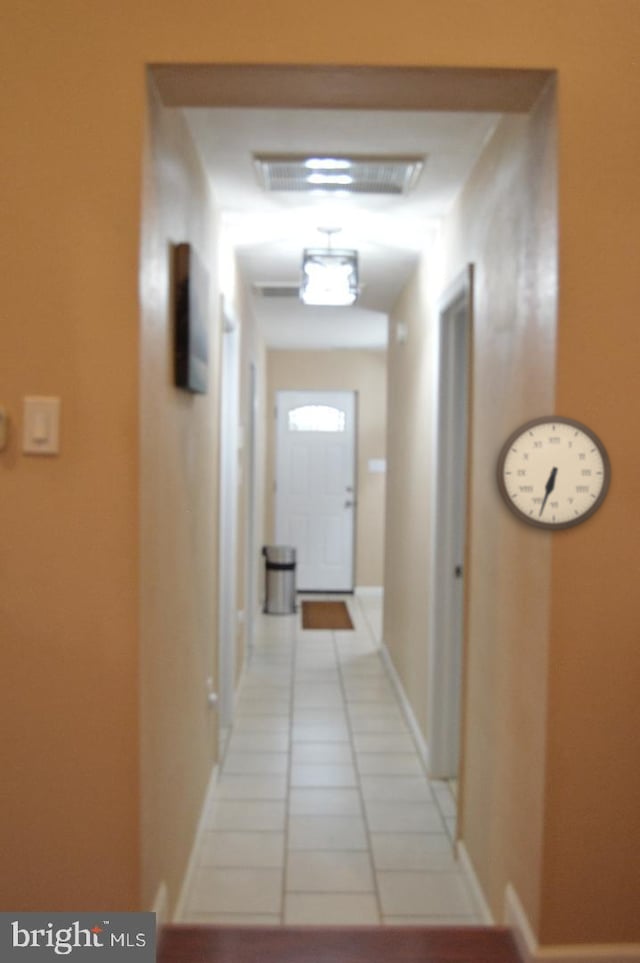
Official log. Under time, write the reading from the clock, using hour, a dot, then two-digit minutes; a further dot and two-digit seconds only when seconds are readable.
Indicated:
6.33
